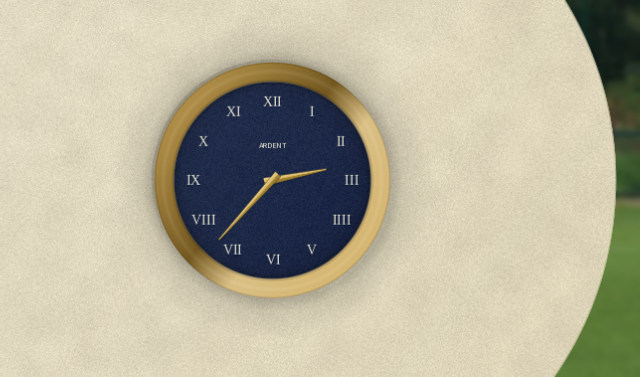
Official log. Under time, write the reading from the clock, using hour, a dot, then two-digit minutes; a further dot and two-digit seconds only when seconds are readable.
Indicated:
2.37
